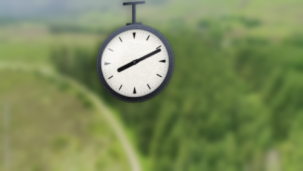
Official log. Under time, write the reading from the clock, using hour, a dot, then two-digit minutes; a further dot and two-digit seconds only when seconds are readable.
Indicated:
8.11
